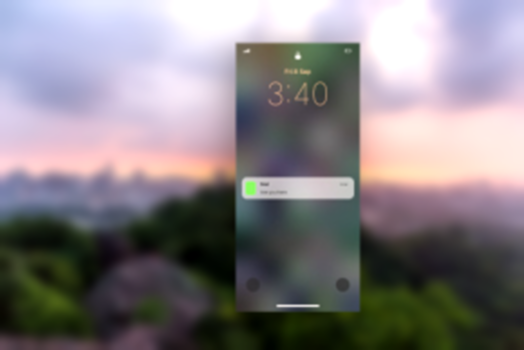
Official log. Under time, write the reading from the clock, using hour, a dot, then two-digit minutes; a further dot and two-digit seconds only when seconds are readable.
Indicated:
3.40
